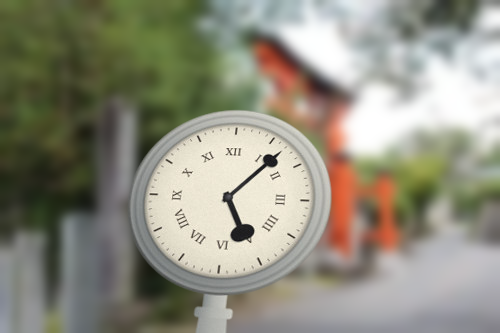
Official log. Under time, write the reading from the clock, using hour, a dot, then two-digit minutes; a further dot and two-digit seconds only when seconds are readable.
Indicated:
5.07
